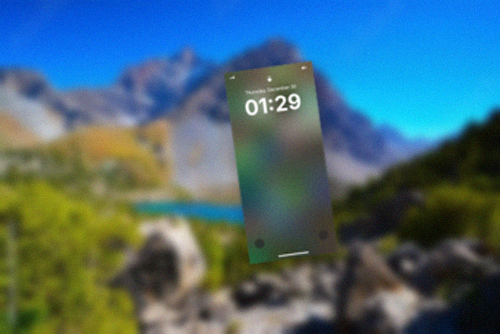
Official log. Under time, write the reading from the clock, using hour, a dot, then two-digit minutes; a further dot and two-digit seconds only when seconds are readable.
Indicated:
1.29
